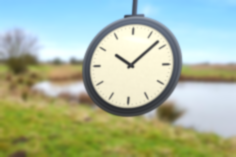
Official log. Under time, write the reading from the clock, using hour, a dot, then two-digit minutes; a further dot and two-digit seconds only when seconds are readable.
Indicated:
10.08
